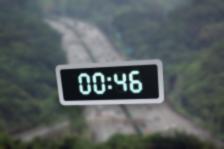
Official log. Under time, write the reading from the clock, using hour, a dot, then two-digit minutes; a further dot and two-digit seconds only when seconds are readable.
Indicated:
0.46
